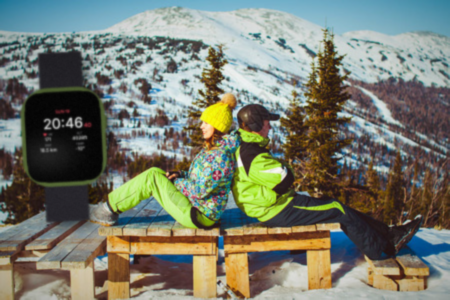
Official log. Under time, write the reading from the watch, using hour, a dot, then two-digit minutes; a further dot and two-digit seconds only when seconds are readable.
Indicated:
20.46
